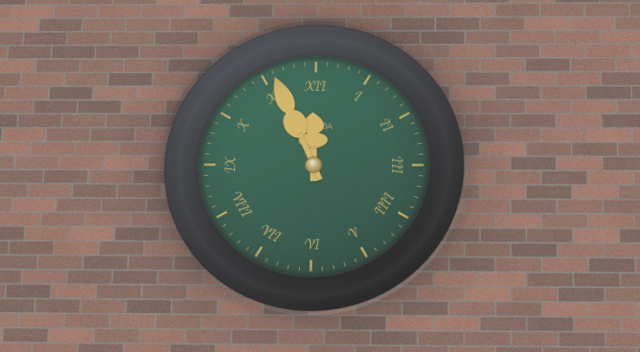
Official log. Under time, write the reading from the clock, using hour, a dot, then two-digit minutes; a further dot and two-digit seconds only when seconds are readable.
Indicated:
11.56
